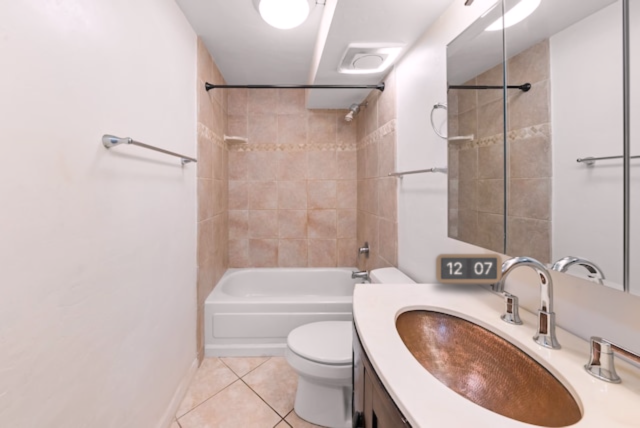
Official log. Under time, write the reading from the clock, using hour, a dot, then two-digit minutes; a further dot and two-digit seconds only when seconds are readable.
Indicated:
12.07
